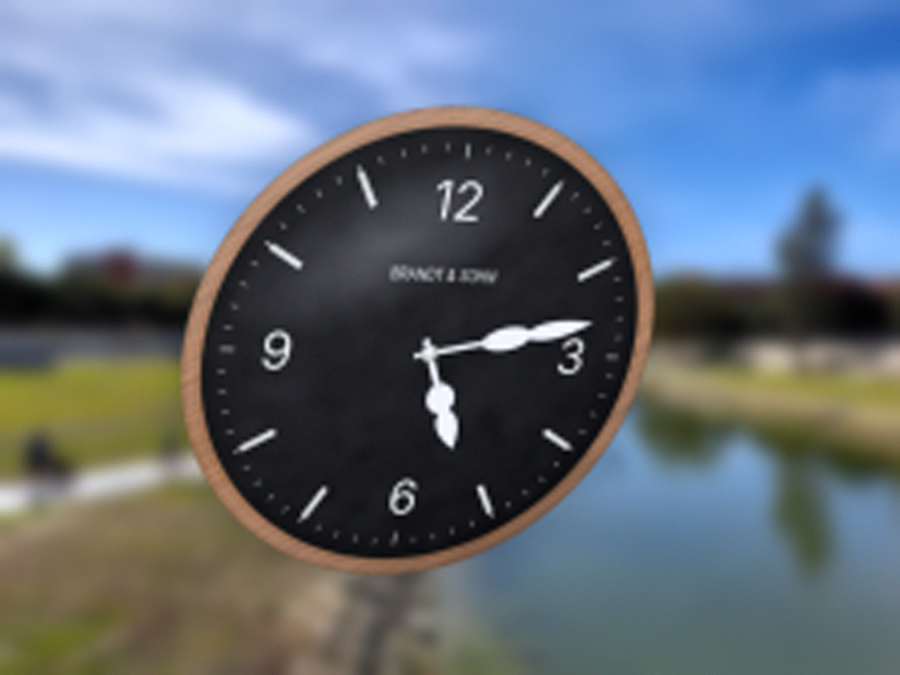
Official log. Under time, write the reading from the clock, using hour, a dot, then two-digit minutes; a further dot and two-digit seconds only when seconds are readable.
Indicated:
5.13
